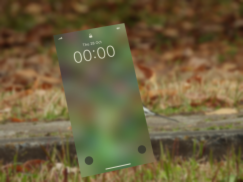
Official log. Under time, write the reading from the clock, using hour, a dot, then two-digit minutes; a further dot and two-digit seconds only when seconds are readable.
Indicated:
0.00
